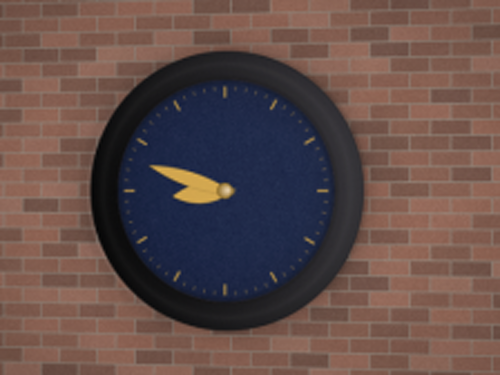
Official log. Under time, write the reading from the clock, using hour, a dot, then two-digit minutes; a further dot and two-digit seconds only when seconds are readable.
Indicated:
8.48
